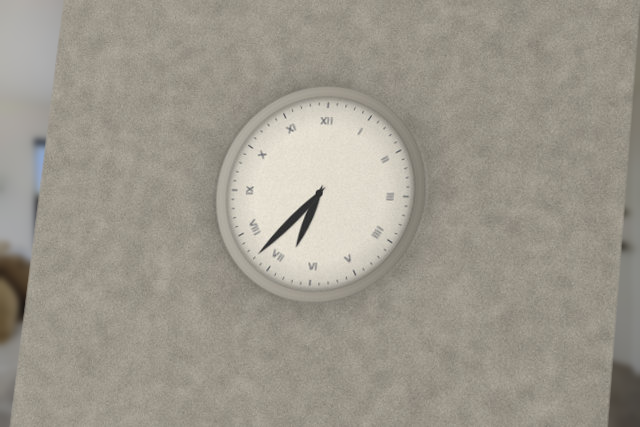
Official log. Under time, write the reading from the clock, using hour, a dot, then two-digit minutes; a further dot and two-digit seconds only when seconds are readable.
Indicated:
6.37
